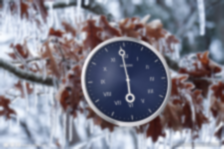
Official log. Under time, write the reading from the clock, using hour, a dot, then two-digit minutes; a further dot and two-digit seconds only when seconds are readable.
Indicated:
5.59
